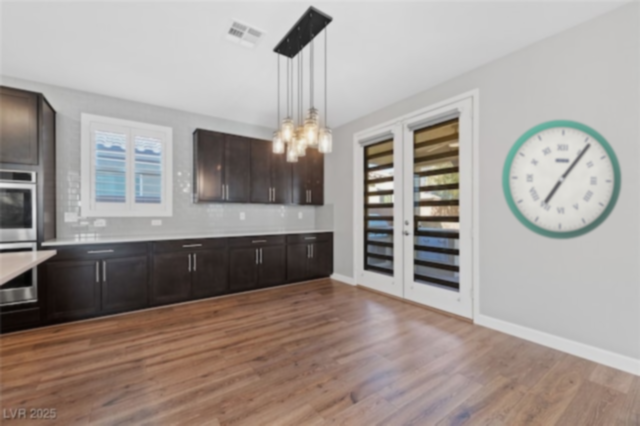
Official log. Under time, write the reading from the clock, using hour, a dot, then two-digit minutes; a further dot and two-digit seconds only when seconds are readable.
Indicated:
7.06
